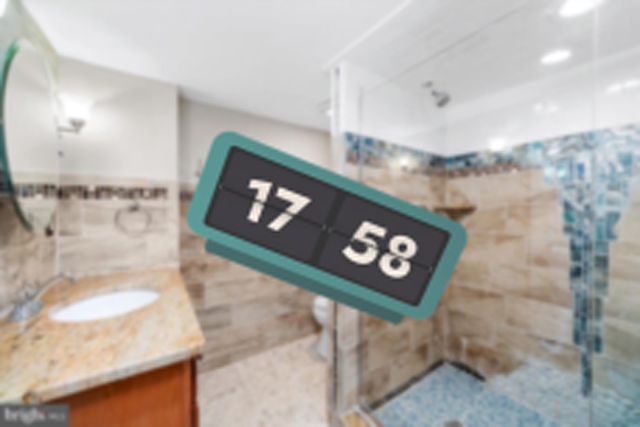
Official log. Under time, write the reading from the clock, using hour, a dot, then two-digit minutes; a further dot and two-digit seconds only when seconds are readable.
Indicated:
17.58
